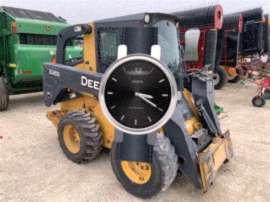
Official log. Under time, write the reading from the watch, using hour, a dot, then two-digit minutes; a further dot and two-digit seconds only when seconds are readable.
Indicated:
3.20
